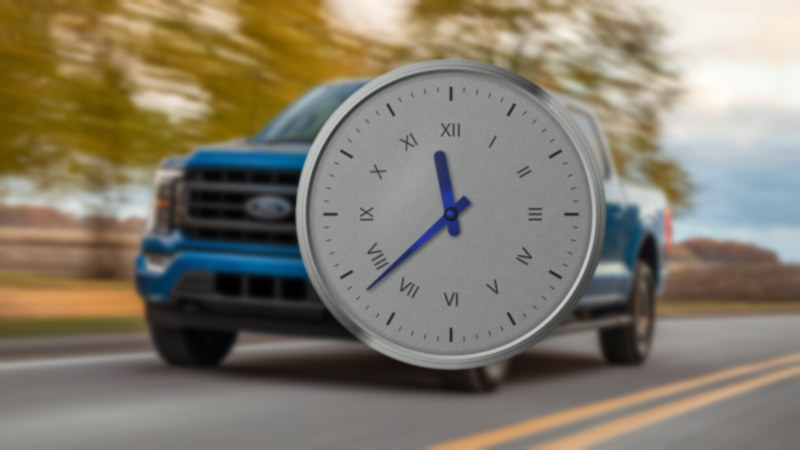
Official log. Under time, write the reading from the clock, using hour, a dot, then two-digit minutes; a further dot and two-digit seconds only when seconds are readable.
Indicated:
11.38
